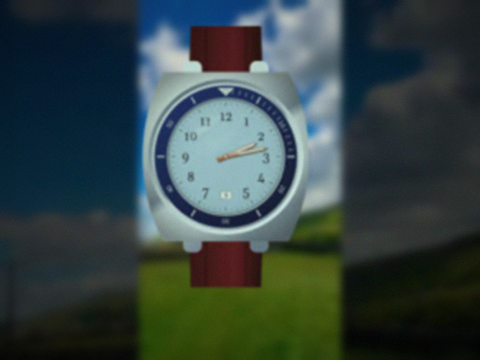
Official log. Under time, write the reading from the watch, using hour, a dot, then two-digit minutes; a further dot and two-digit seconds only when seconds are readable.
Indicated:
2.13
